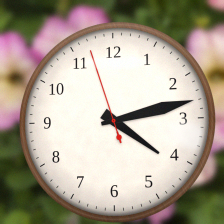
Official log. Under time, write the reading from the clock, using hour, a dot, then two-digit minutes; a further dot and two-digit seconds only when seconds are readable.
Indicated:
4.12.57
